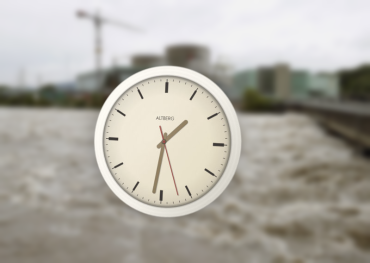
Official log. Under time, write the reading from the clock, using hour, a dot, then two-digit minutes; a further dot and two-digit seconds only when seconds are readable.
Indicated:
1.31.27
